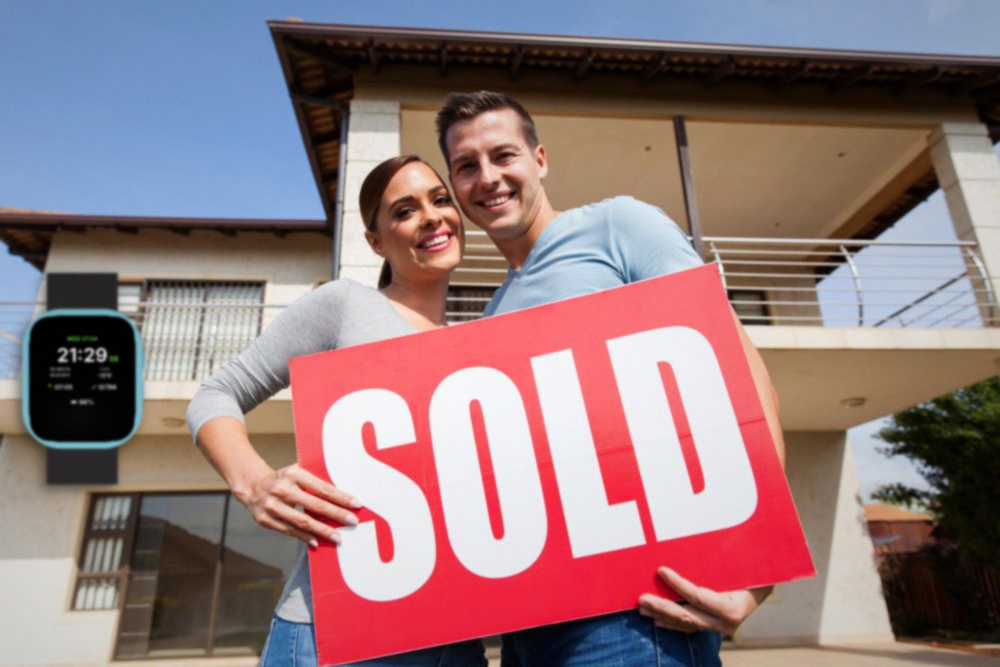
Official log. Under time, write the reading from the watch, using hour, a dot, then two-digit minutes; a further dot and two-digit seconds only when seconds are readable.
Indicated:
21.29
